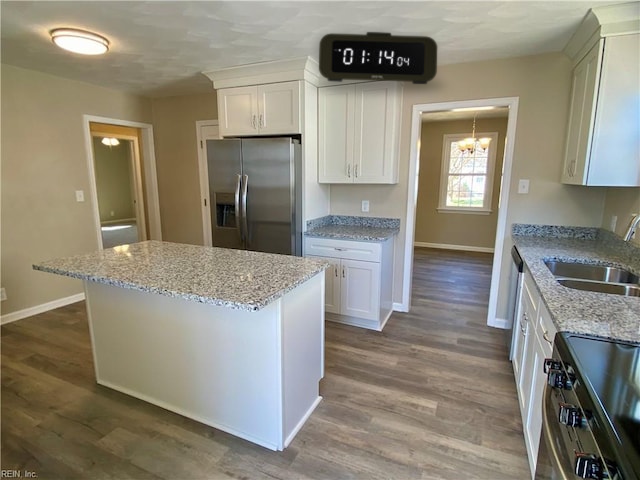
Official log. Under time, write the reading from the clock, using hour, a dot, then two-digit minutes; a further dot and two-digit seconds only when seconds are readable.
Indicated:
1.14.04
